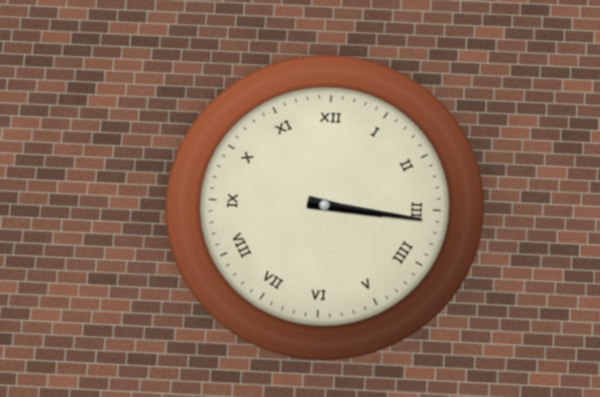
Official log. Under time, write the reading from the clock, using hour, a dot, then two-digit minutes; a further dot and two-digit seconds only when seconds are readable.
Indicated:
3.16
